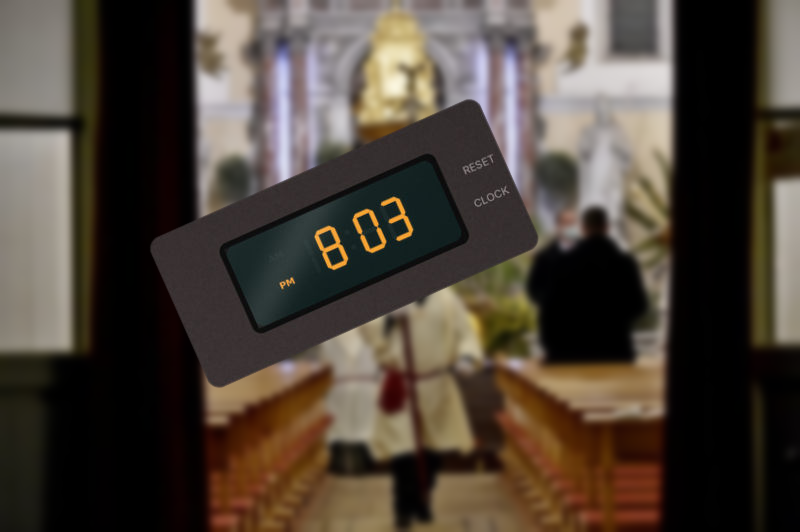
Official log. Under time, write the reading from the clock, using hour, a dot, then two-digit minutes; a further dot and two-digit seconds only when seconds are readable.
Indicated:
8.03
